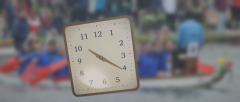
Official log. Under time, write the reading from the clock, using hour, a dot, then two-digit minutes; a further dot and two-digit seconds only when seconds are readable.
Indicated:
10.21
